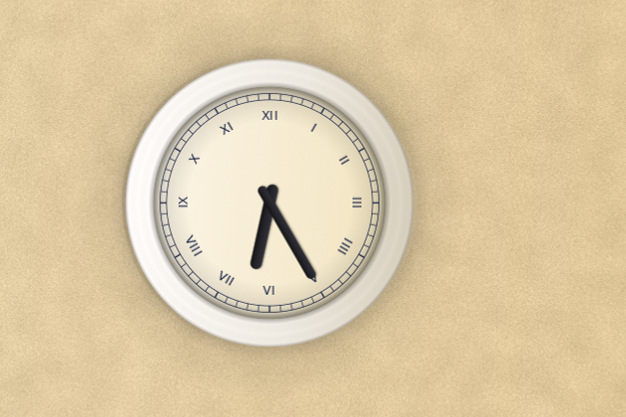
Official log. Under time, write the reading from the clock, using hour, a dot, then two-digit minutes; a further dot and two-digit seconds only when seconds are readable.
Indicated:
6.25
